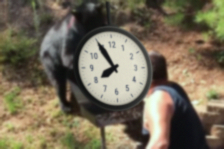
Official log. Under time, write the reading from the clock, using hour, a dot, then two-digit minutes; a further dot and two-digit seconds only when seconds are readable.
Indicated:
7.55
